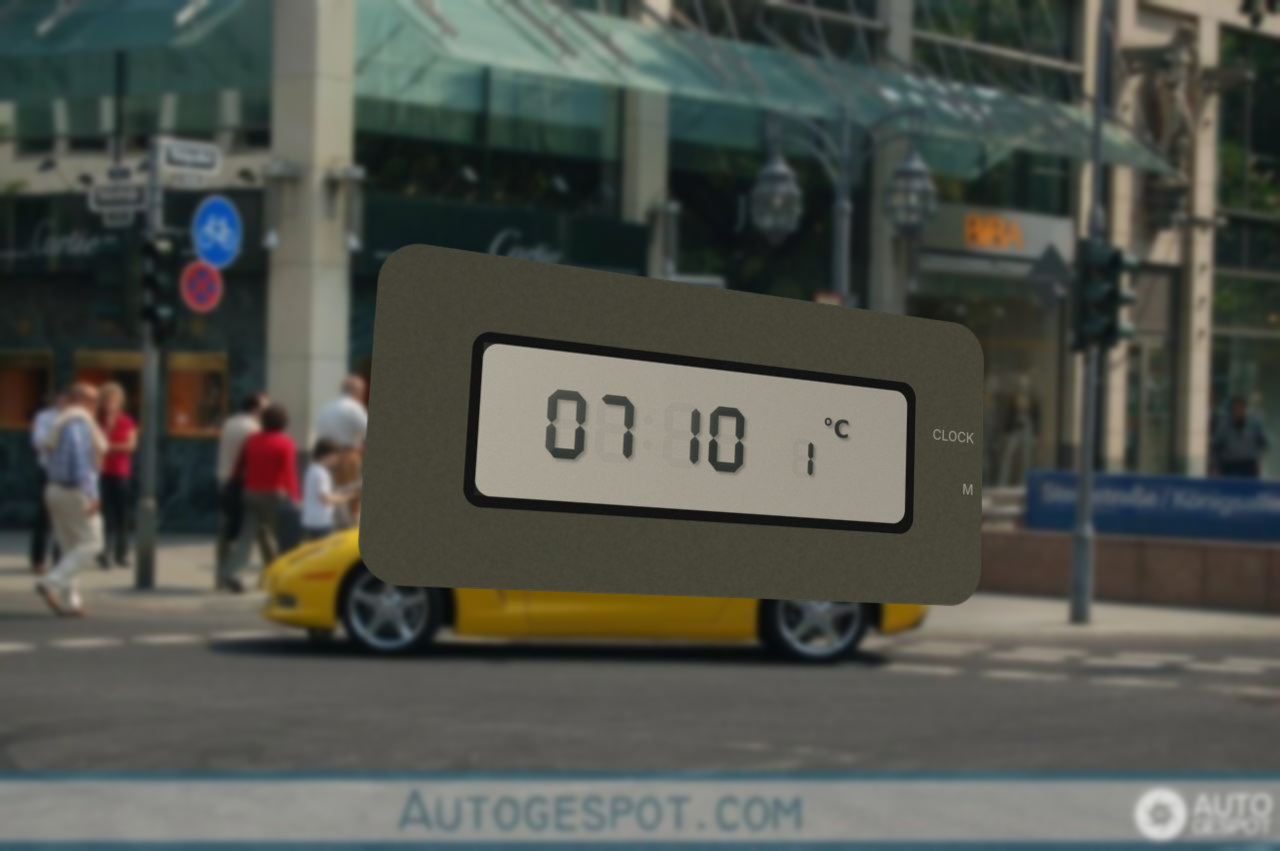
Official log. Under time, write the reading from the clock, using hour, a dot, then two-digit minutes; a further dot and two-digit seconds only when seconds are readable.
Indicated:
7.10
